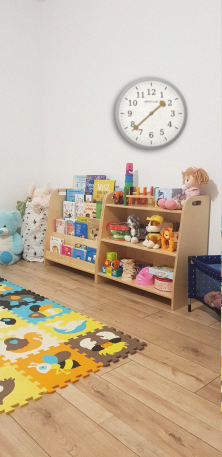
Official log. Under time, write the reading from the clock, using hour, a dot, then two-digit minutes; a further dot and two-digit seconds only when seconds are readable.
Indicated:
1.38
